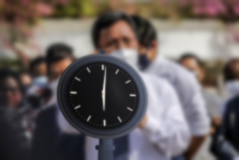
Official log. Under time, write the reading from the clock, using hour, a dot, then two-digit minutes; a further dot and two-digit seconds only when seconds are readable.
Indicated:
6.01
